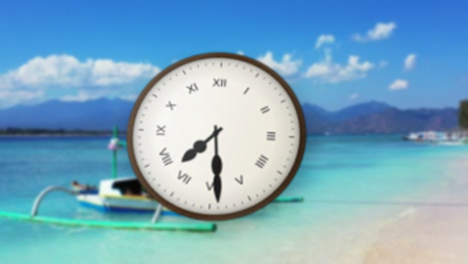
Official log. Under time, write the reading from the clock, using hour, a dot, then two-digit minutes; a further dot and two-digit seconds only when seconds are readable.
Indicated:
7.29
